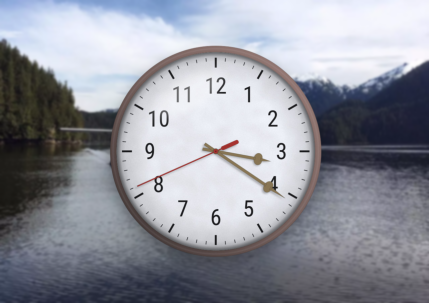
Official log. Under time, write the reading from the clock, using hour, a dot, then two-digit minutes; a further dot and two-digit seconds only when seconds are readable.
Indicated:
3.20.41
